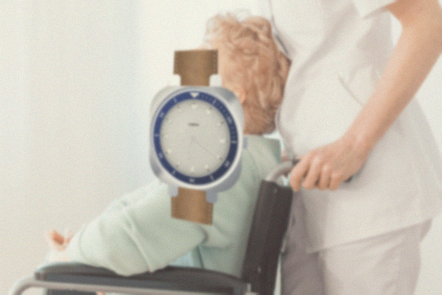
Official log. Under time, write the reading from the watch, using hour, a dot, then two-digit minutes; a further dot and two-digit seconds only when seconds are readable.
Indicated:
6.20
